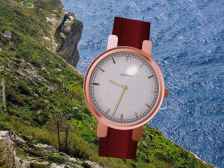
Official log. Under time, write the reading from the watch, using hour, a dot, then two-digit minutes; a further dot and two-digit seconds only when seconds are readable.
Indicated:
9.33
